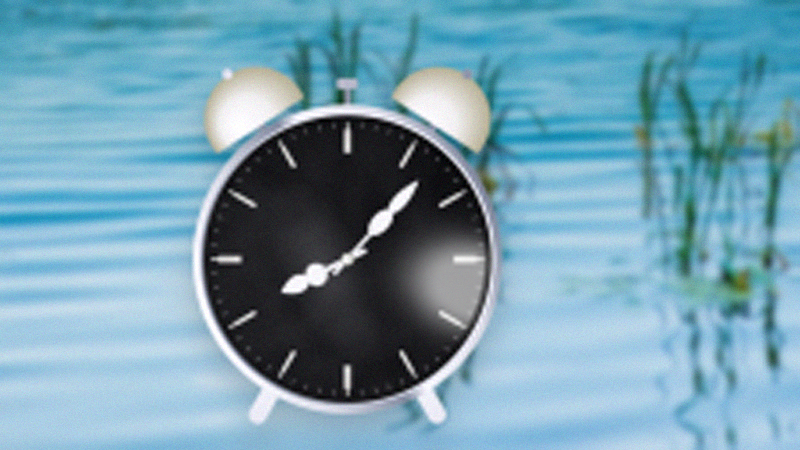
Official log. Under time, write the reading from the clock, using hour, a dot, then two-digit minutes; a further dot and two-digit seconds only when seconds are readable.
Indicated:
8.07
